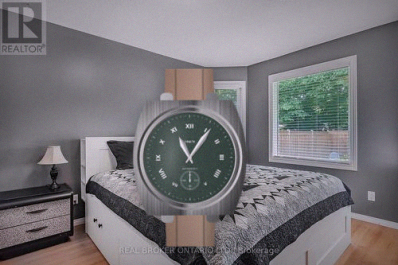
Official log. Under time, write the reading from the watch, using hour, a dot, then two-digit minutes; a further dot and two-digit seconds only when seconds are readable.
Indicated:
11.06
